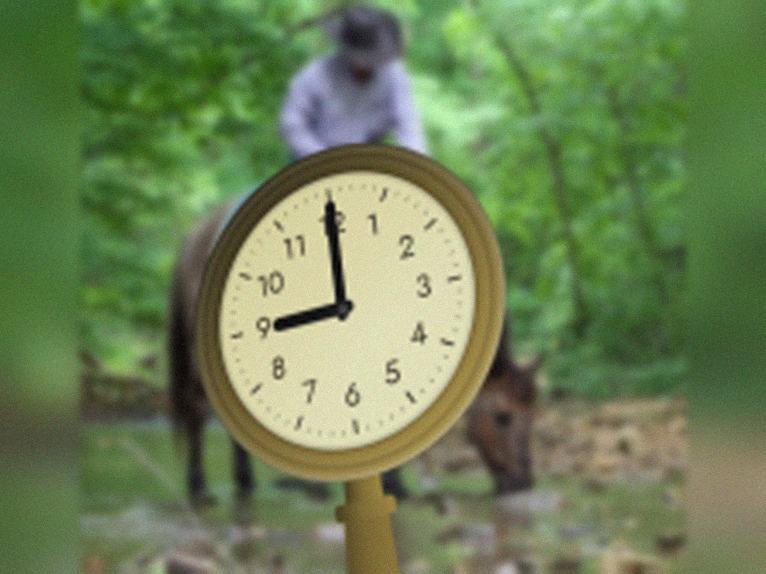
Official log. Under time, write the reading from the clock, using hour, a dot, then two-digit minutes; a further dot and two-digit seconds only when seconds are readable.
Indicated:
9.00
